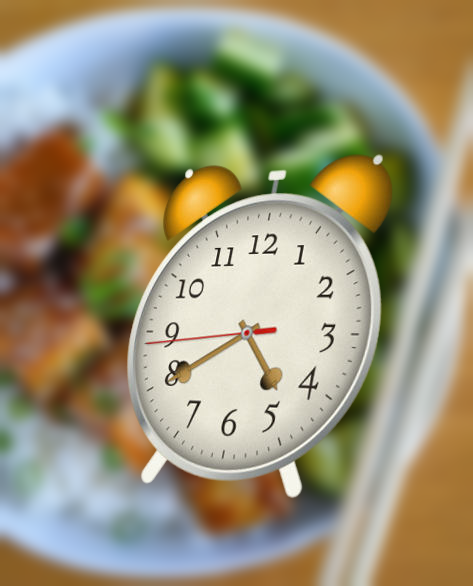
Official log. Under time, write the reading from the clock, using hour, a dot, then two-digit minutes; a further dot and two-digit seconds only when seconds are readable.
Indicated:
4.39.44
